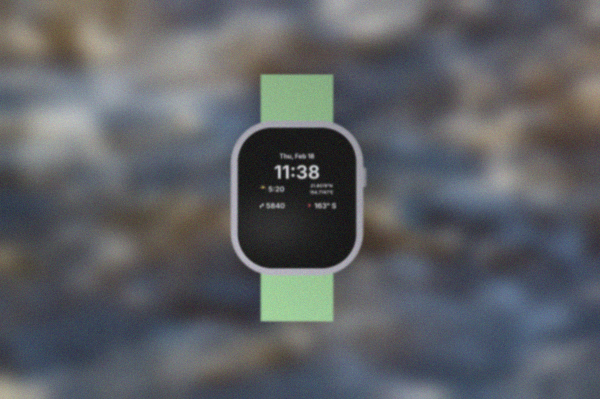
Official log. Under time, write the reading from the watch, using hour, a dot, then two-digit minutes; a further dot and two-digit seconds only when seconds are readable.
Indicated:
11.38
